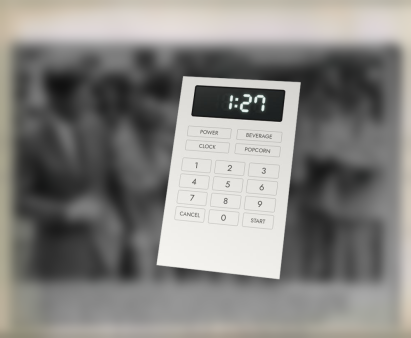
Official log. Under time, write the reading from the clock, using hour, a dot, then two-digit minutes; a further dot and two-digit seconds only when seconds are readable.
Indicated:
1.27
